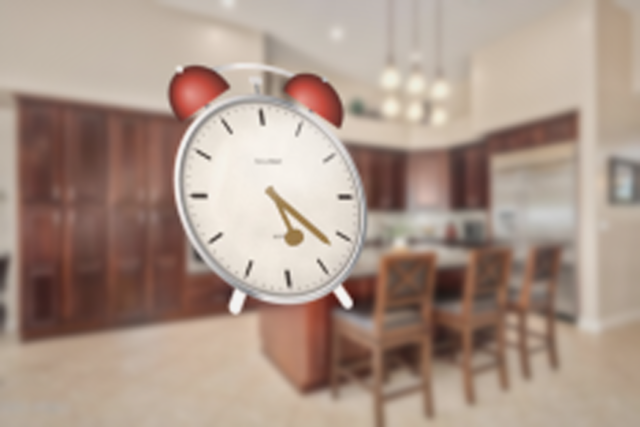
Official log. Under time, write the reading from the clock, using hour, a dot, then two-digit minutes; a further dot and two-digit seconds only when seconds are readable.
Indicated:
5.22
